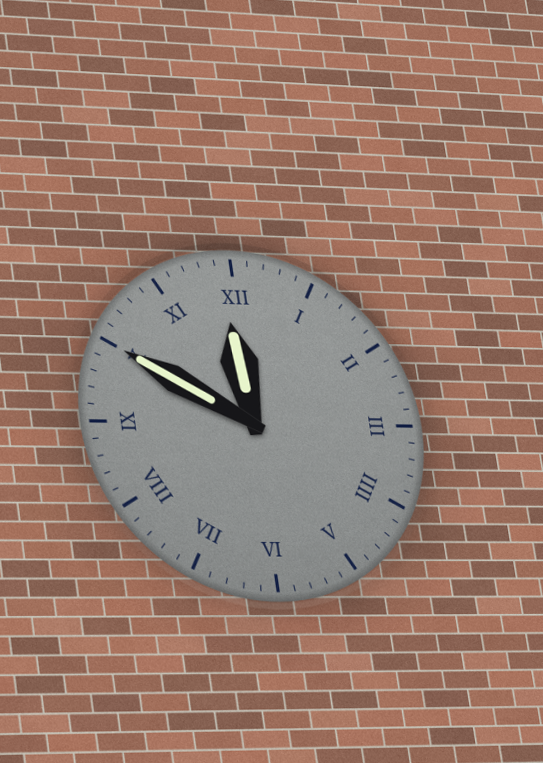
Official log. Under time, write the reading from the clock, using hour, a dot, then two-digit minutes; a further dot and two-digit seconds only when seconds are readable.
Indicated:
11.50
